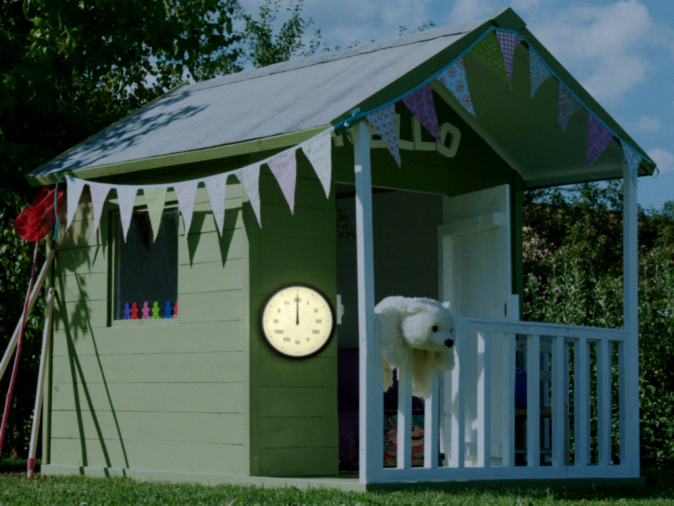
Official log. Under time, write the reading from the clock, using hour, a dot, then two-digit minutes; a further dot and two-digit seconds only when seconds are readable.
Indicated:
12.00
